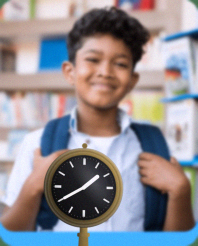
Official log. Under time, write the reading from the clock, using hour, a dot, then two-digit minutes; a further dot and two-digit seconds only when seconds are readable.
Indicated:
1.40
